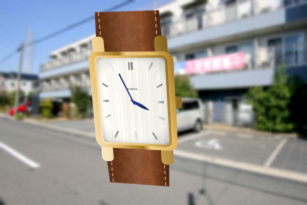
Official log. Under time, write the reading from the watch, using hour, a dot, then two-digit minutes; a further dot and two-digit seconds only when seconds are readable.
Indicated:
3.56
